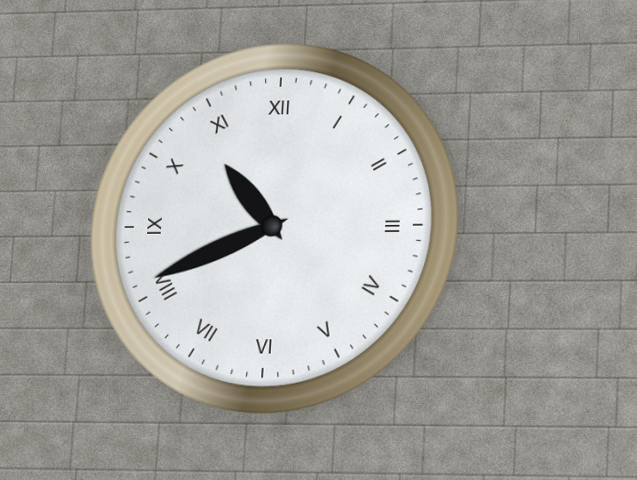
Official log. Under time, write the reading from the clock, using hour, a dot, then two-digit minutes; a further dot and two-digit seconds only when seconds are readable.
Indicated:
10.41
